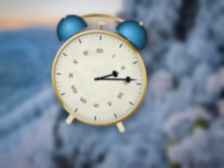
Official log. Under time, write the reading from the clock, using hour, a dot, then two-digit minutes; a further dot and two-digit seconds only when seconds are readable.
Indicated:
2.14
